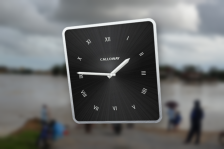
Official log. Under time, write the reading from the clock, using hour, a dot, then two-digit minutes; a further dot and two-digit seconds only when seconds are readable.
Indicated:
1.46
